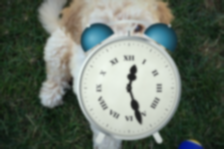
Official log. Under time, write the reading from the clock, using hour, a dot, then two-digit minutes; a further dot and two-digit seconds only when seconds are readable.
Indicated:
12.27
